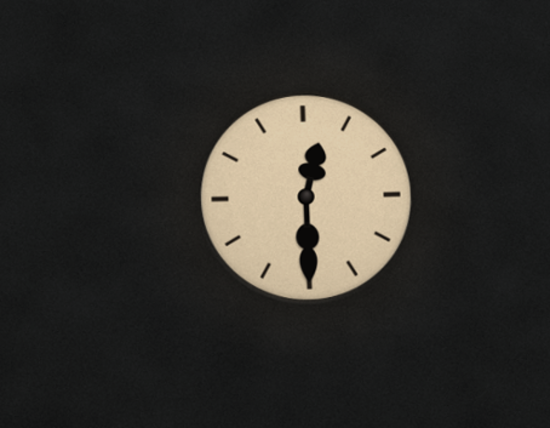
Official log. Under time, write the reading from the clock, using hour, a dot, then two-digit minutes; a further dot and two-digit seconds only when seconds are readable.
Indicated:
12.30
